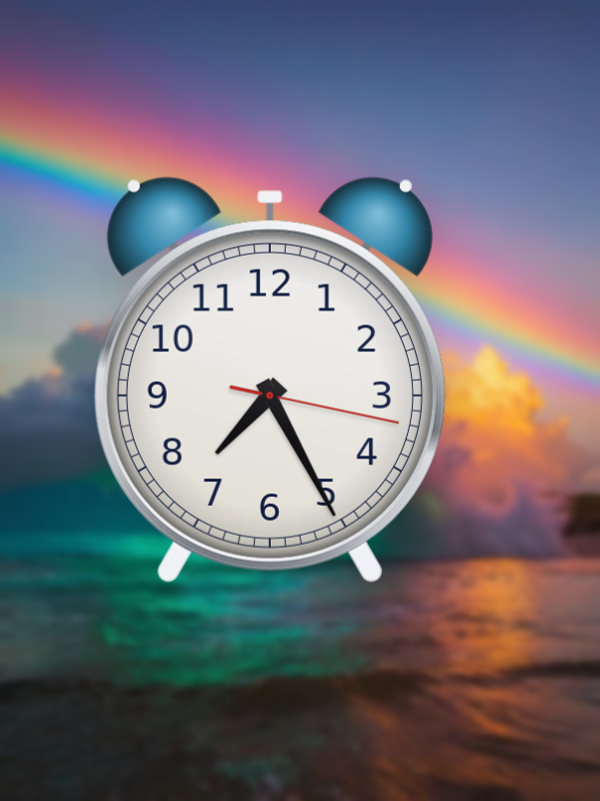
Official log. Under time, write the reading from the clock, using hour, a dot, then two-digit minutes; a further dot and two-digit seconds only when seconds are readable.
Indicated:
7.25.17
